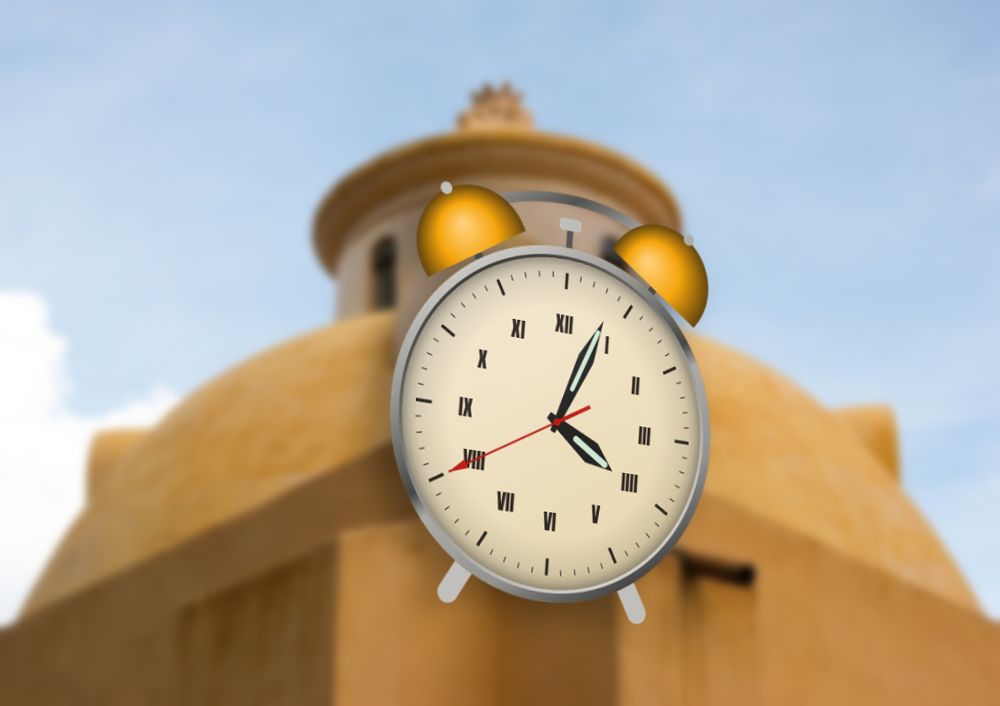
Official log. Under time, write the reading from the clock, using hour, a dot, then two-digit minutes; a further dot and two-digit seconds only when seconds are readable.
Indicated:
4.03.40
